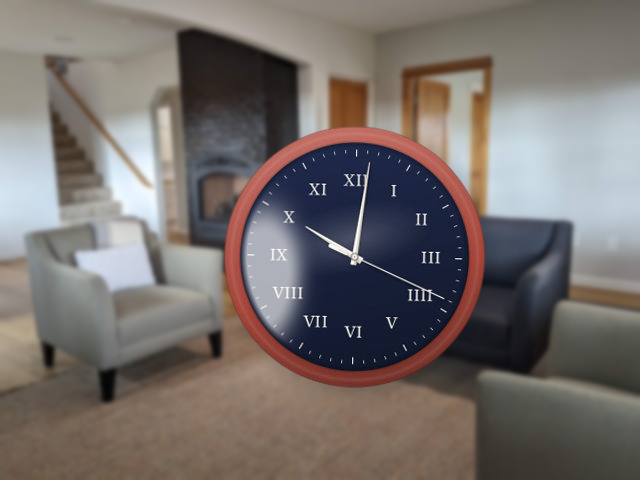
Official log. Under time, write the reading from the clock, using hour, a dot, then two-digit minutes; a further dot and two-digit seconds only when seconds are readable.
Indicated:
10.01.19
